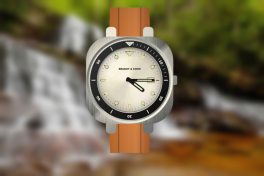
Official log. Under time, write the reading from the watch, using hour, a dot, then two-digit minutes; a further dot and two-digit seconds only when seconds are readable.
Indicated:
4.15
